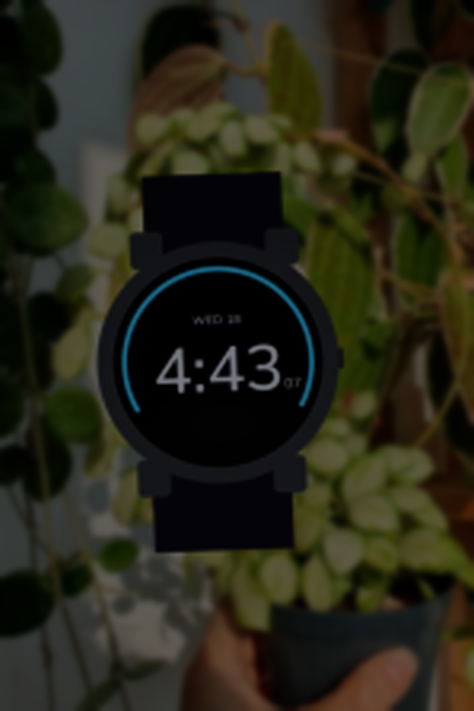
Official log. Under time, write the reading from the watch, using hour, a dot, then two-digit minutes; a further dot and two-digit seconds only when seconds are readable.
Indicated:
4.43
